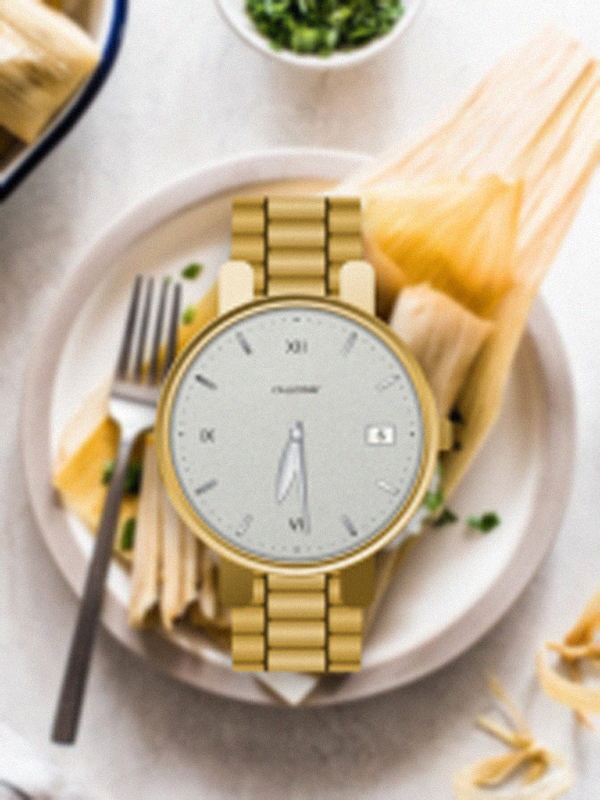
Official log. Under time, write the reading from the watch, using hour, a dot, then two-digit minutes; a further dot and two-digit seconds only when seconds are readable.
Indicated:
6.29
